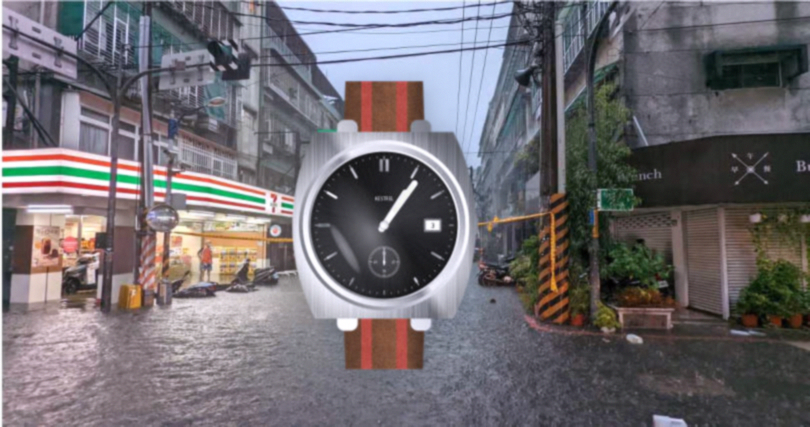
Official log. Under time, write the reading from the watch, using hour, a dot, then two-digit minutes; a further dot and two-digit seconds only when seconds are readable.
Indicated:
1.06
